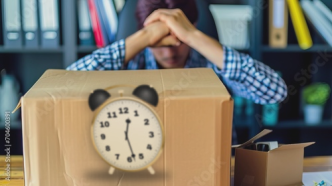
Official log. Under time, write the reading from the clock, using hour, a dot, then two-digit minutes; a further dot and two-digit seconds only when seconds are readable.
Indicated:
12.28
